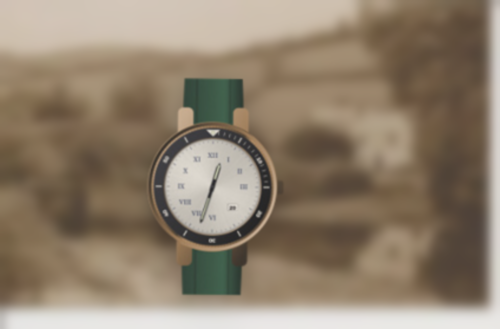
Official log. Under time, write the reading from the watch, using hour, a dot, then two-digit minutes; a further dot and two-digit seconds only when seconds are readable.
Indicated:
12.33
